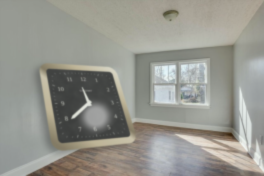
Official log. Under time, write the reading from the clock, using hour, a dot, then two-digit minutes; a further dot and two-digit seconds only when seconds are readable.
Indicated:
11.39
